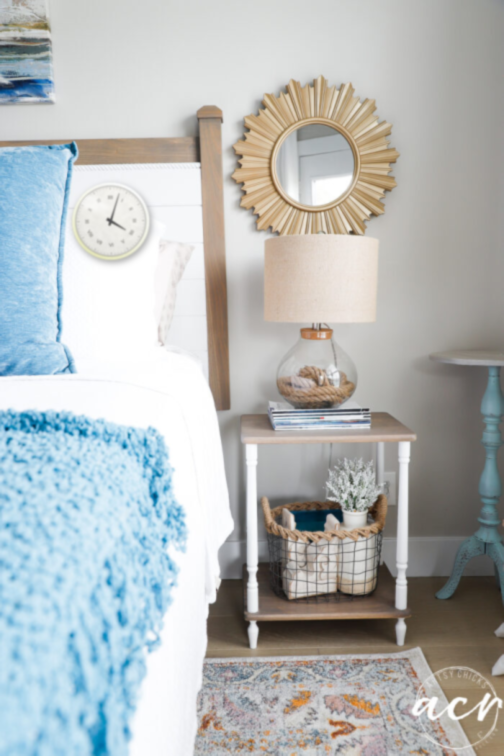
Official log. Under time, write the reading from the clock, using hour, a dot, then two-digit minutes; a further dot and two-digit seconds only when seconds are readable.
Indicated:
4.03
